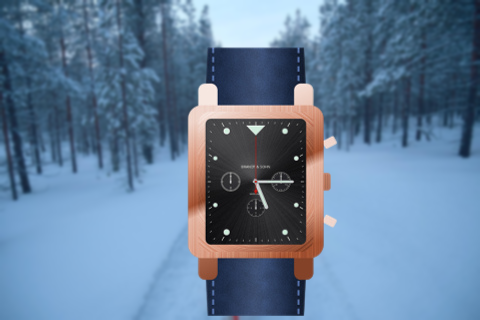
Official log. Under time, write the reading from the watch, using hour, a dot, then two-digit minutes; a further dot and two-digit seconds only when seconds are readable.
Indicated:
5.15
